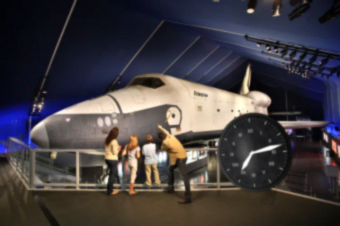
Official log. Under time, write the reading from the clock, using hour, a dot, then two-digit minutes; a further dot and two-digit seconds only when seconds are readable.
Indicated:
7.13
